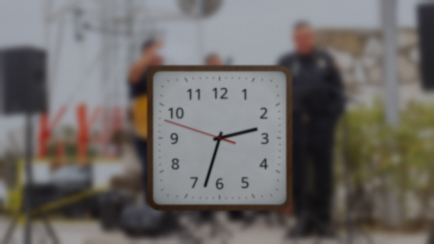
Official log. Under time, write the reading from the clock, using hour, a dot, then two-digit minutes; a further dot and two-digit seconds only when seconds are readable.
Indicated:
2.32.48
